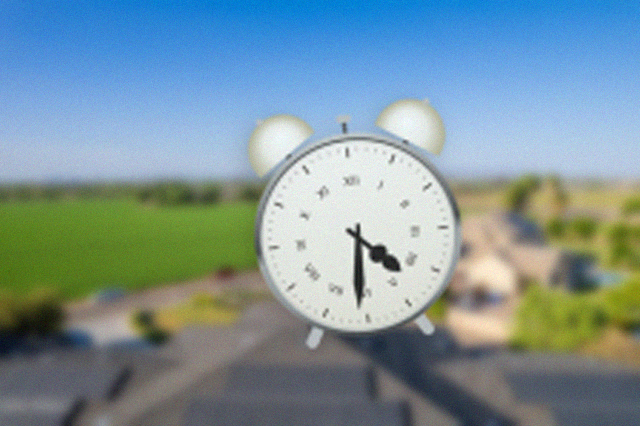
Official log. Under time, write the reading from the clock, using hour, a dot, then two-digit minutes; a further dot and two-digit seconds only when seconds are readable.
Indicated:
4.31
